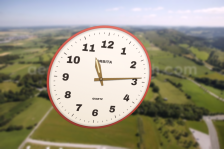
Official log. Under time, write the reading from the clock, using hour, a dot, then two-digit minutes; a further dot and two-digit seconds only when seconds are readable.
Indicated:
11.14
